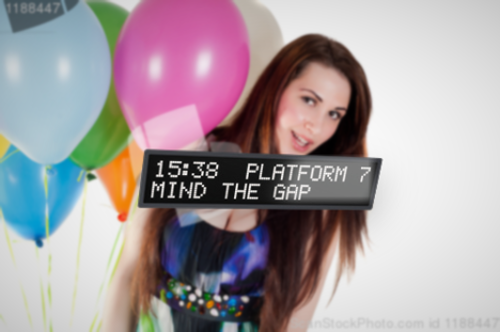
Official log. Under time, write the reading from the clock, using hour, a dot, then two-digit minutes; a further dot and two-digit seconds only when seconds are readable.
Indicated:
15.38
